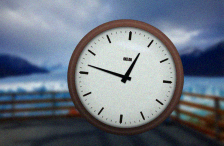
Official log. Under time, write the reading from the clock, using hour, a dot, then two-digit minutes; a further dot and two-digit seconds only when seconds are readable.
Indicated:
12.47
